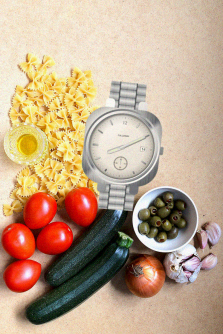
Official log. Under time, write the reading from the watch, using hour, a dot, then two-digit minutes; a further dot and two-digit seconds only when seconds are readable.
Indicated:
8.10
